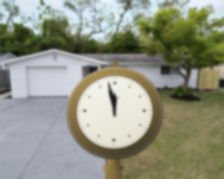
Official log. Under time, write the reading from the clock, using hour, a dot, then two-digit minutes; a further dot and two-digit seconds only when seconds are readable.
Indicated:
11.58
